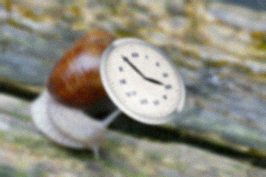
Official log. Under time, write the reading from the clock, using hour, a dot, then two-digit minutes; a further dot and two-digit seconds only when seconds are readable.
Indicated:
3.55
